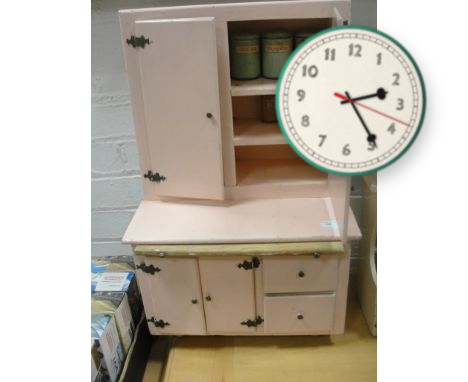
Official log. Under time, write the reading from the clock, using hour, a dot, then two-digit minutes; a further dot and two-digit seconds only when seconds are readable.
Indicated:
2.24.18
